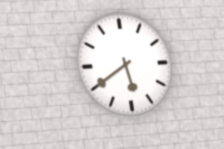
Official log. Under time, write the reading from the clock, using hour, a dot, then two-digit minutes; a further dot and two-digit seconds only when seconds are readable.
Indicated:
5.40
